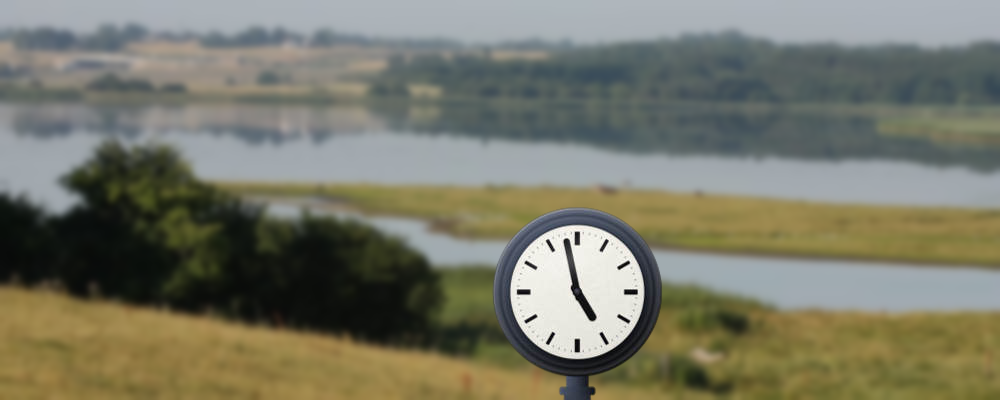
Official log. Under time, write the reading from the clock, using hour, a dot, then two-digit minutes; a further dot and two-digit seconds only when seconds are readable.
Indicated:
4.58
